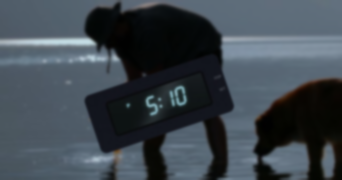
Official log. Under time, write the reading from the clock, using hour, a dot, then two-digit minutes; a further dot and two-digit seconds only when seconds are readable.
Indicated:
5.10
